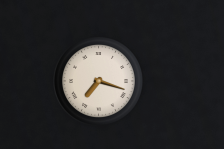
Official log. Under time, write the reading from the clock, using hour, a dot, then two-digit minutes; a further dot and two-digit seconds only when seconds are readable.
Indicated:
7.18
